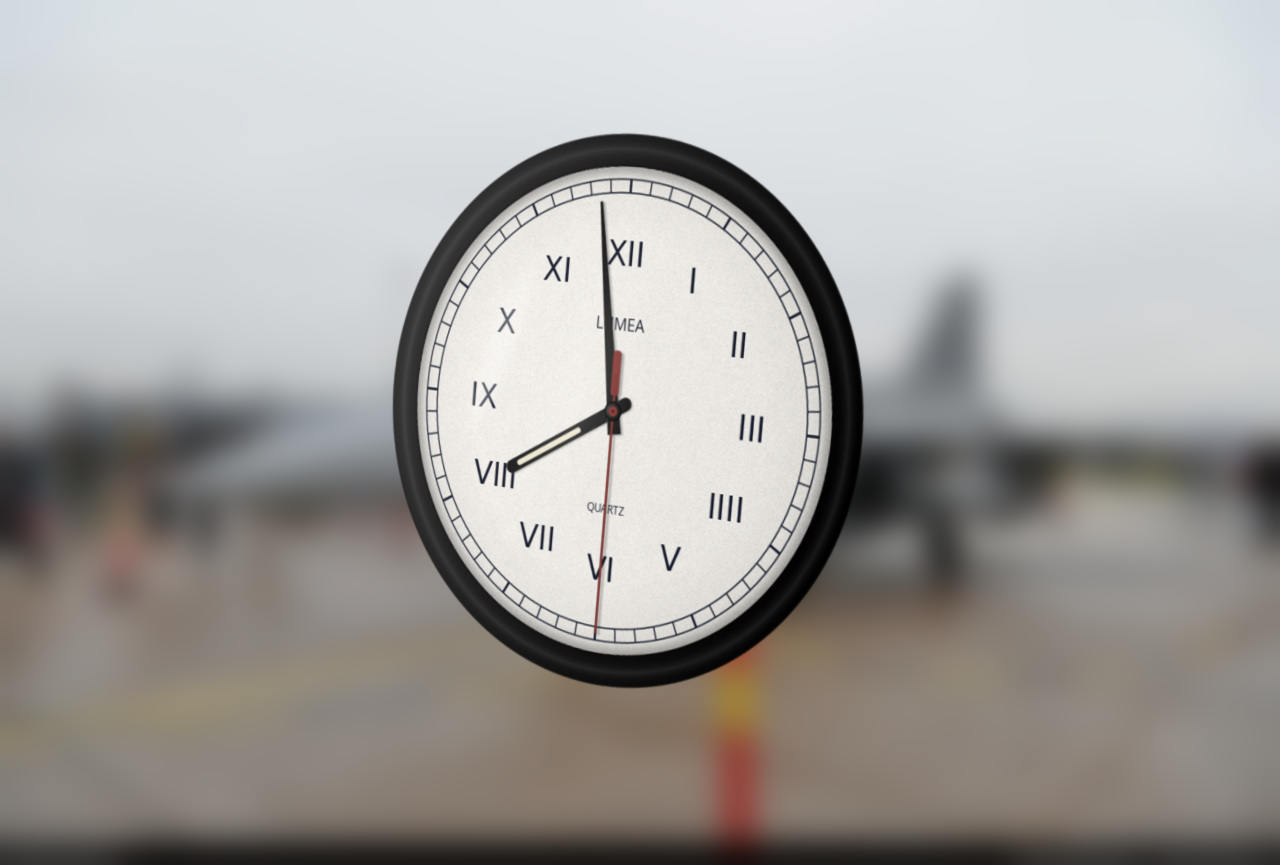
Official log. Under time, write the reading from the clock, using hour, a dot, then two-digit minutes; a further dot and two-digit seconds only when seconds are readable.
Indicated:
7.58.30
